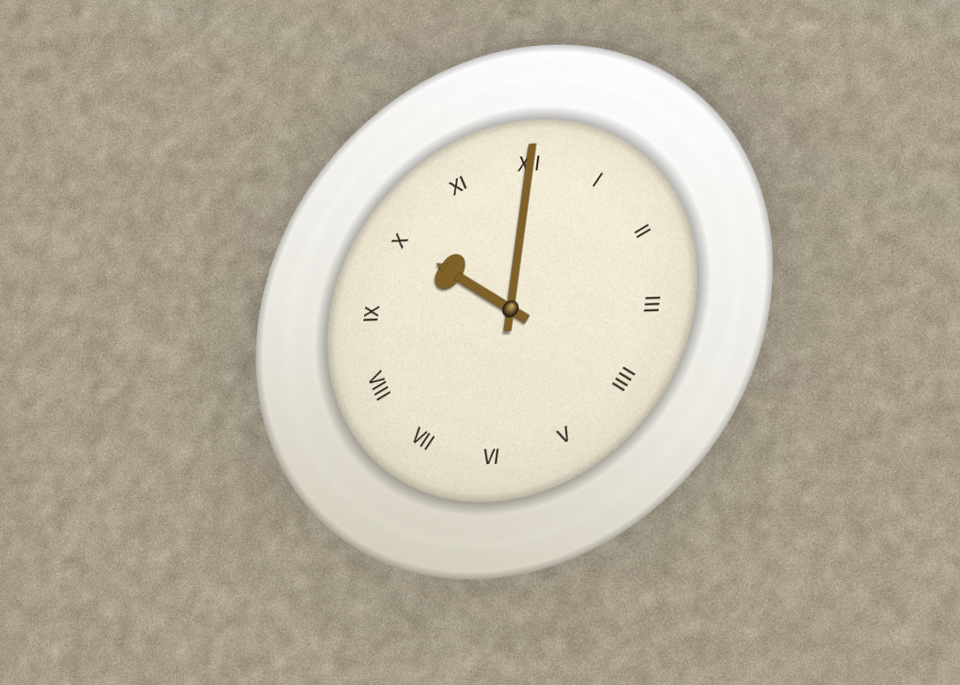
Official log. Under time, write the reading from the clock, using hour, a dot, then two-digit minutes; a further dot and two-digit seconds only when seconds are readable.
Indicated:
10.00
